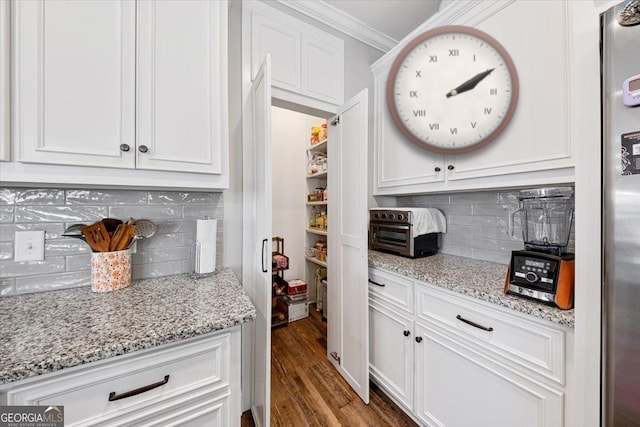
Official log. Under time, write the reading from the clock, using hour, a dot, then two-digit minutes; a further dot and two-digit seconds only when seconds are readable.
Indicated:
2.10
